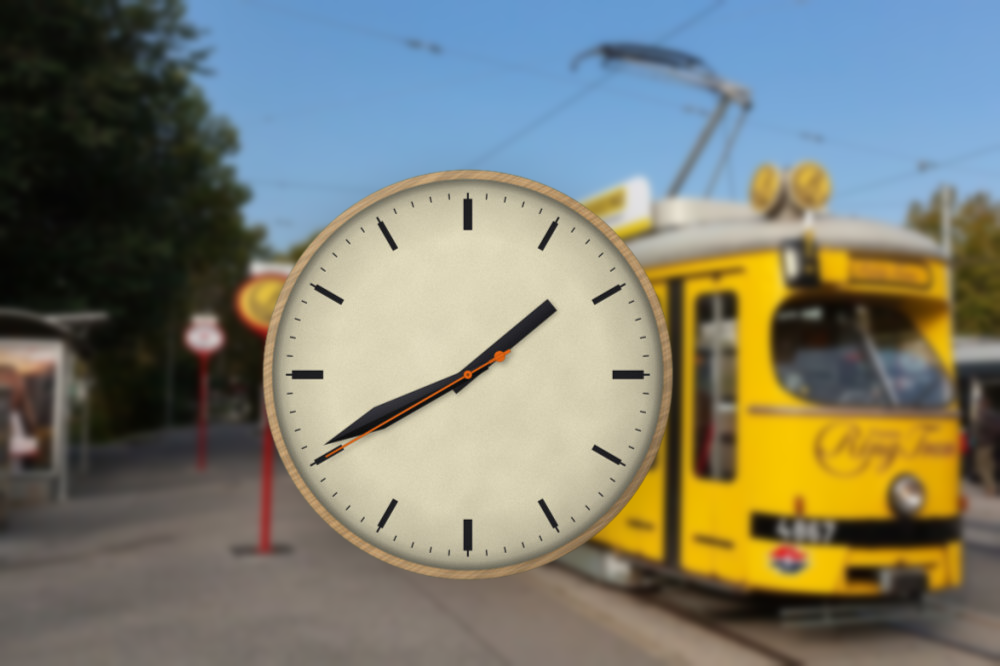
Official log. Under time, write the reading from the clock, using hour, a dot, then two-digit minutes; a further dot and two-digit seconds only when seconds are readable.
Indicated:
1.40.40
